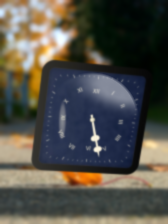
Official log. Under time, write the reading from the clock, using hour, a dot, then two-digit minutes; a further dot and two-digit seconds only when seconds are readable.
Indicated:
5.27
